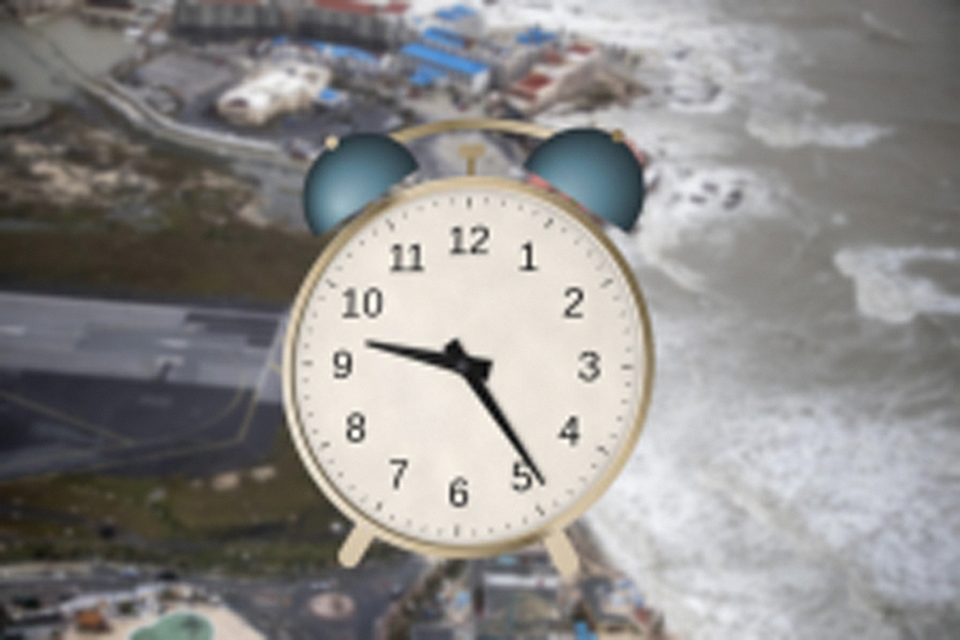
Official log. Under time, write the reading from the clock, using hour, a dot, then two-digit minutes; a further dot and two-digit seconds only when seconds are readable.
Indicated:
9.24
